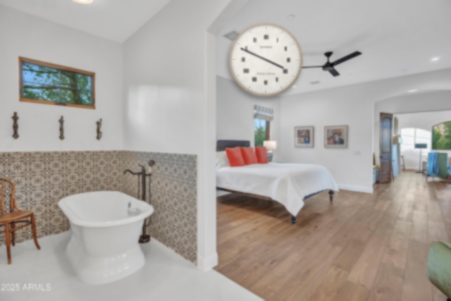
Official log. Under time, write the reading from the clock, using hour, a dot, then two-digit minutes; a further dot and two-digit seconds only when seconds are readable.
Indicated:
3.49
